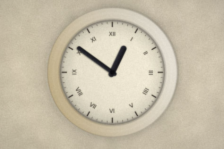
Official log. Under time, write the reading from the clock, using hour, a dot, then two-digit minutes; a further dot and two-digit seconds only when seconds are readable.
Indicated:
12.51
